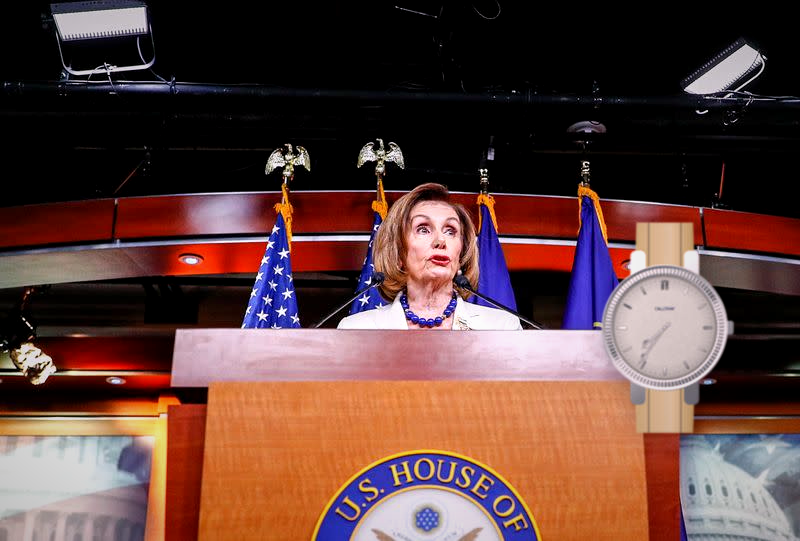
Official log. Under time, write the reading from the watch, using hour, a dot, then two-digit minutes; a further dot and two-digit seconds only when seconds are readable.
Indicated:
7.36
